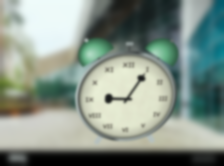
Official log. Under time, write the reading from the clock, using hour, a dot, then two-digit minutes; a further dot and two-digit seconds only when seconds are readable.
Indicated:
9.05
